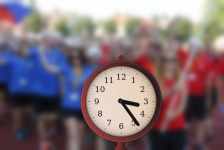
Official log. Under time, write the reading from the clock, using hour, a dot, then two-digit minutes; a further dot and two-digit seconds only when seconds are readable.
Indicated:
3.24
